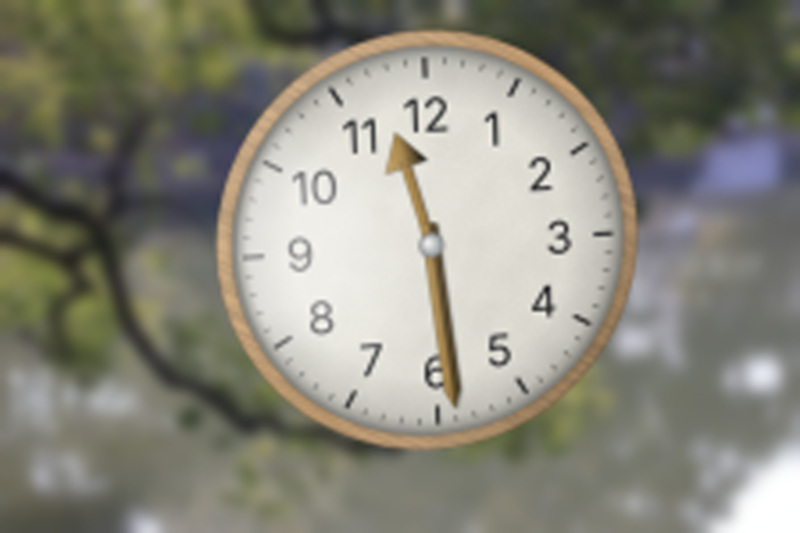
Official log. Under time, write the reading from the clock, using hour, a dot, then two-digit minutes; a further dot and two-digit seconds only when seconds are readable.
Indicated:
11.29
